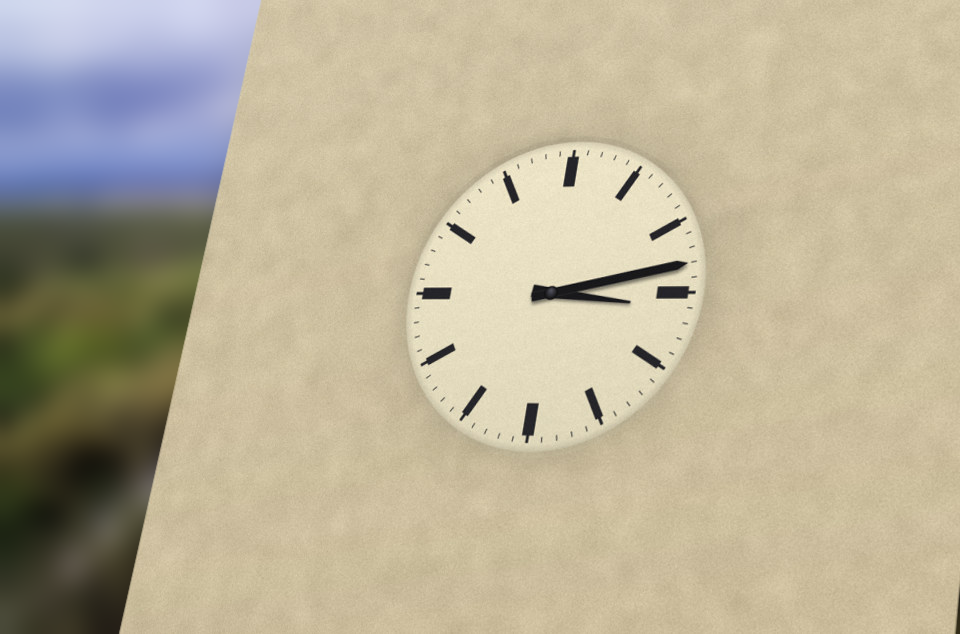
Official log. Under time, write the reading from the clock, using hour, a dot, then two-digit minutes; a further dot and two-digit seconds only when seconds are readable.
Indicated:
3.13
